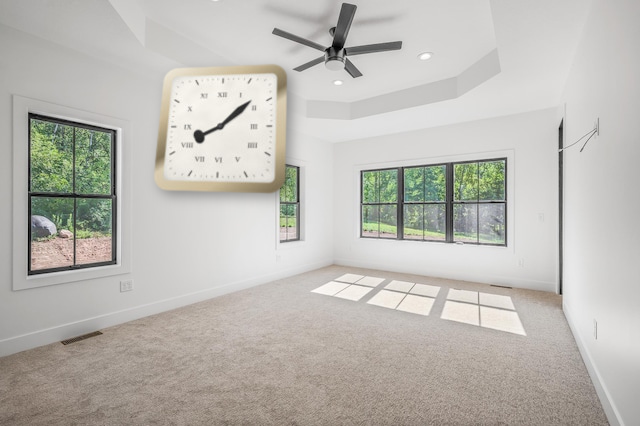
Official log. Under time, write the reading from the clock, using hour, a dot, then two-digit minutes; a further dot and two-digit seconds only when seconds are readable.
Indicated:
8.08
